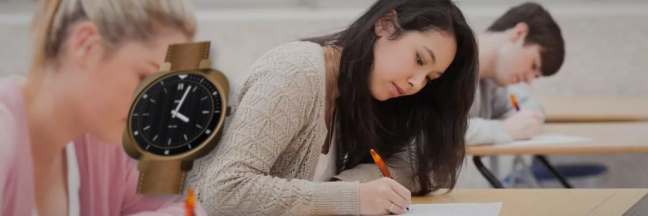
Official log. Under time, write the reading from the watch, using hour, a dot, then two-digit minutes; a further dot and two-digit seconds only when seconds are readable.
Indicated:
4.03
